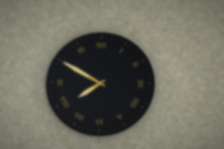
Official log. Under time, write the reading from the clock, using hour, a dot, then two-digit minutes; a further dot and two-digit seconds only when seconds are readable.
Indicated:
7.50
